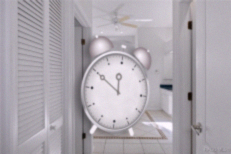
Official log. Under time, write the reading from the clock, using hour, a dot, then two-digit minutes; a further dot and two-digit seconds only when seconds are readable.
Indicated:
11.50
